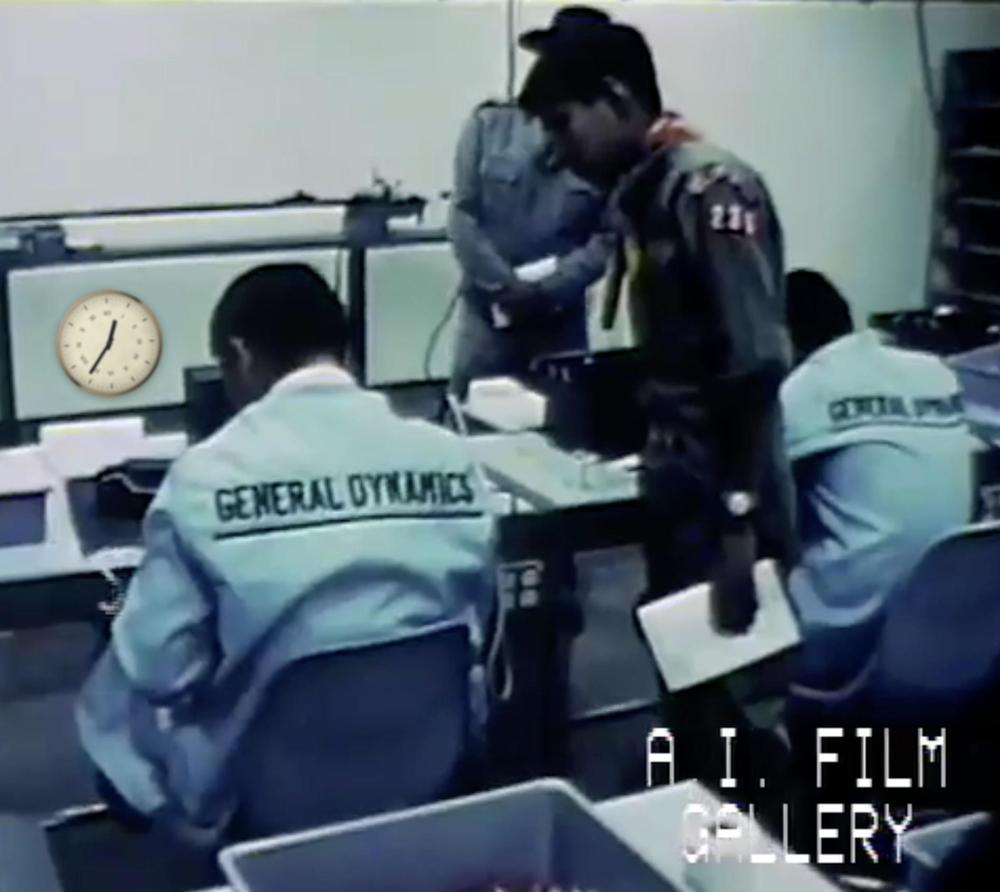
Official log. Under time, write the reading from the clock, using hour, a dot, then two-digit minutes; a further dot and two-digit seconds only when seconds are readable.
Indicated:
12.36
